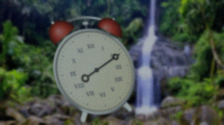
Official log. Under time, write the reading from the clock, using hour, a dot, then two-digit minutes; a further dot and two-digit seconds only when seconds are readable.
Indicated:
8.11
